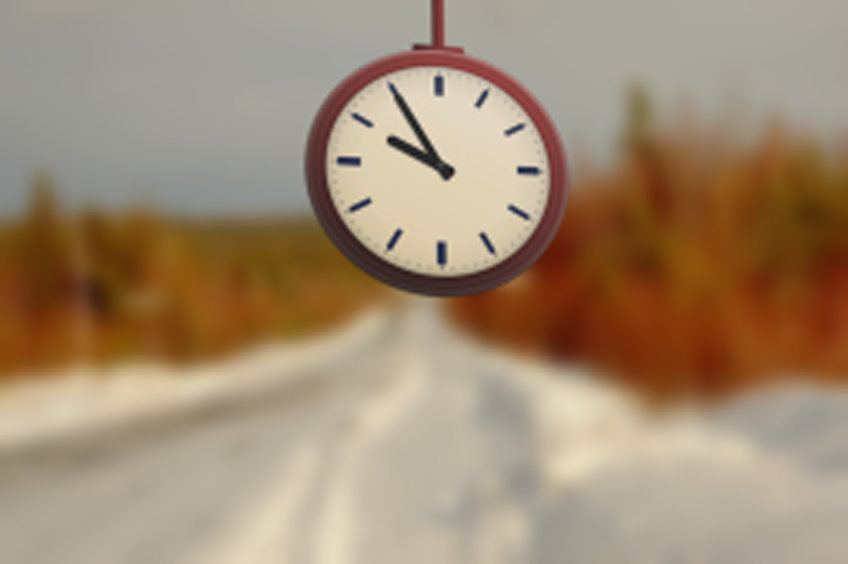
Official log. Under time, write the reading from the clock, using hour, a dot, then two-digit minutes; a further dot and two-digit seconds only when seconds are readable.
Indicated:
9.55
